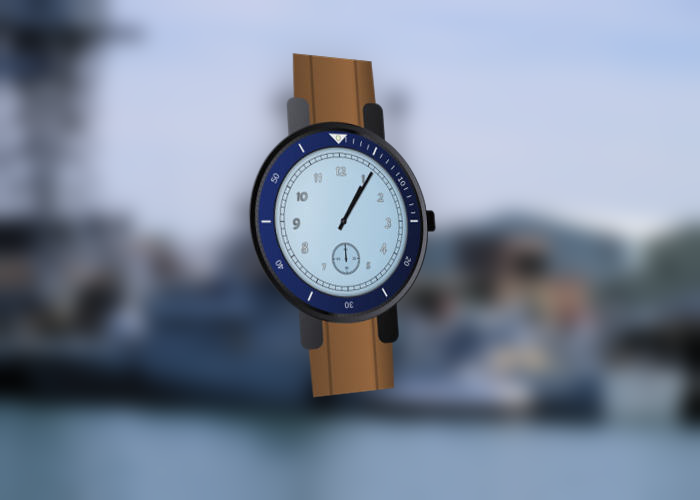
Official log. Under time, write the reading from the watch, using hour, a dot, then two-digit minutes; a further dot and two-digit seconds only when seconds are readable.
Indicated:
1.06
